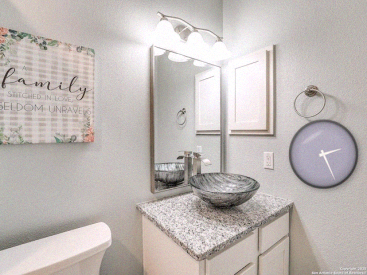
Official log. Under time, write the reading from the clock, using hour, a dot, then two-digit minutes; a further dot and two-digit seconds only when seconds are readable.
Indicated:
2.26
